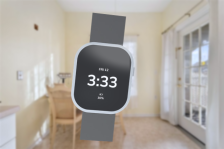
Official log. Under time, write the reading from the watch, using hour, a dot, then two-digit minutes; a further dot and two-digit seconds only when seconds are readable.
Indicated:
3.33
